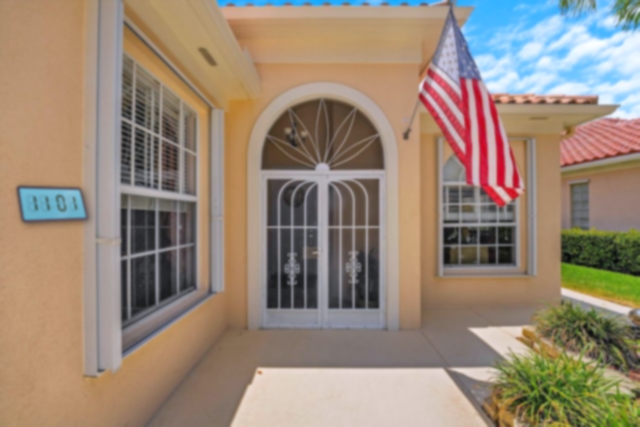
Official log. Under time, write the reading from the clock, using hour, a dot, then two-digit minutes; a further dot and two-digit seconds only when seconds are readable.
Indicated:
11.01
